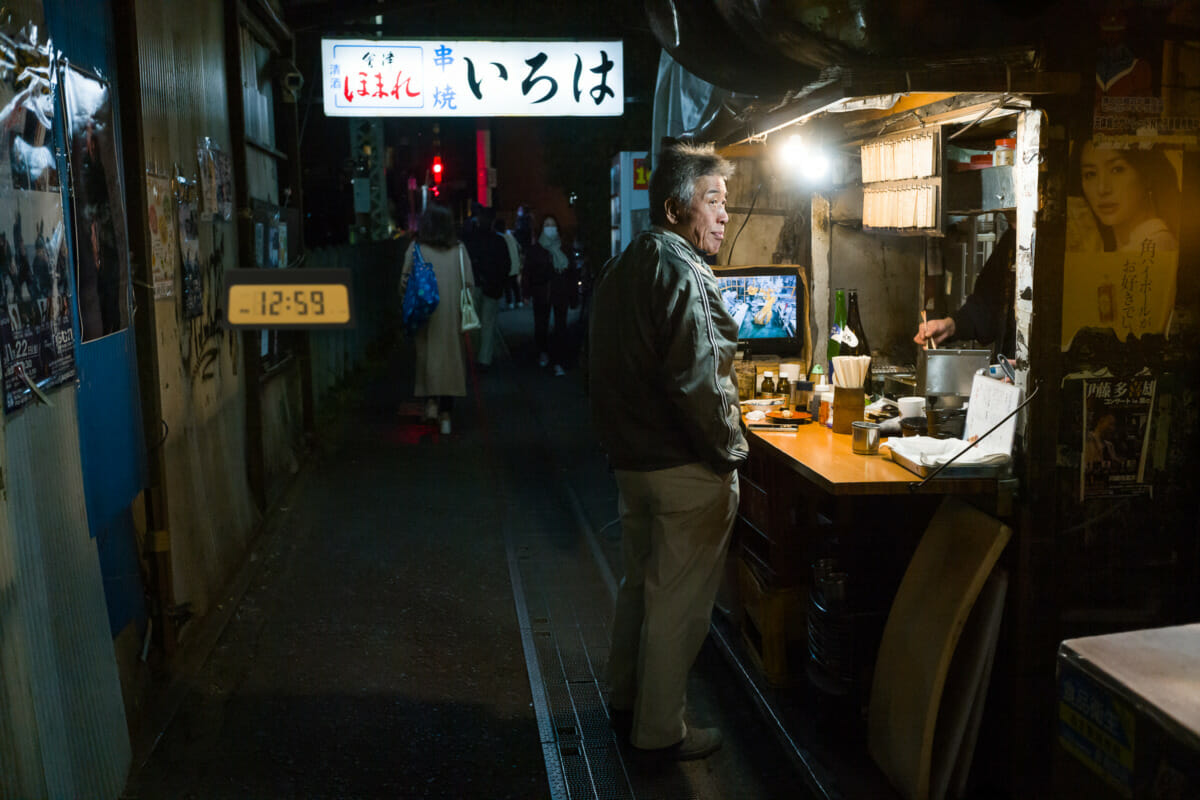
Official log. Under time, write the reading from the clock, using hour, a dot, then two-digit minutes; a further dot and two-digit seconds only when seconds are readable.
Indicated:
12.59
